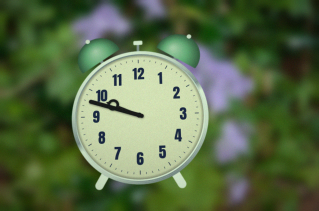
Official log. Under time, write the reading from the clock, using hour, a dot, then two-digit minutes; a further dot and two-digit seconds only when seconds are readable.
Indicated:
9.48
